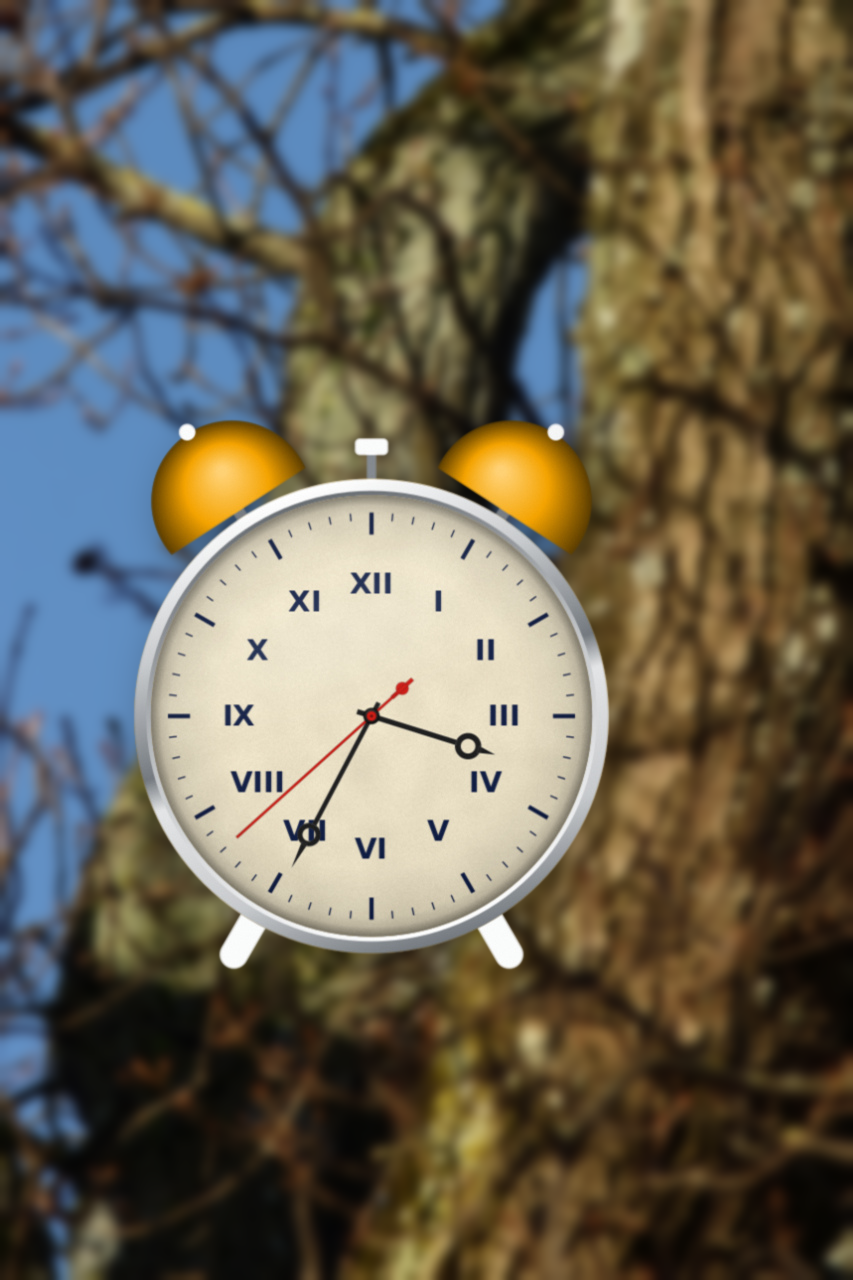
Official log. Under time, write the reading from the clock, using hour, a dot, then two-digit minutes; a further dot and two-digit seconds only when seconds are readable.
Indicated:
3.34.38
